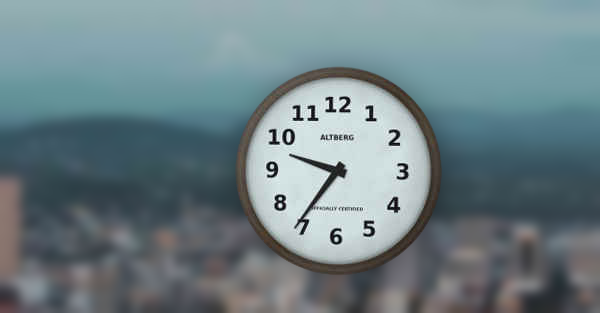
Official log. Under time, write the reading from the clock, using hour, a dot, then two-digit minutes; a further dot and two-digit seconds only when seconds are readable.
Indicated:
9.36
